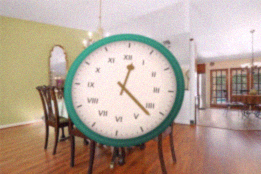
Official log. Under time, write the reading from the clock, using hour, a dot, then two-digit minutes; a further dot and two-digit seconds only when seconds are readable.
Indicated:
12.22
